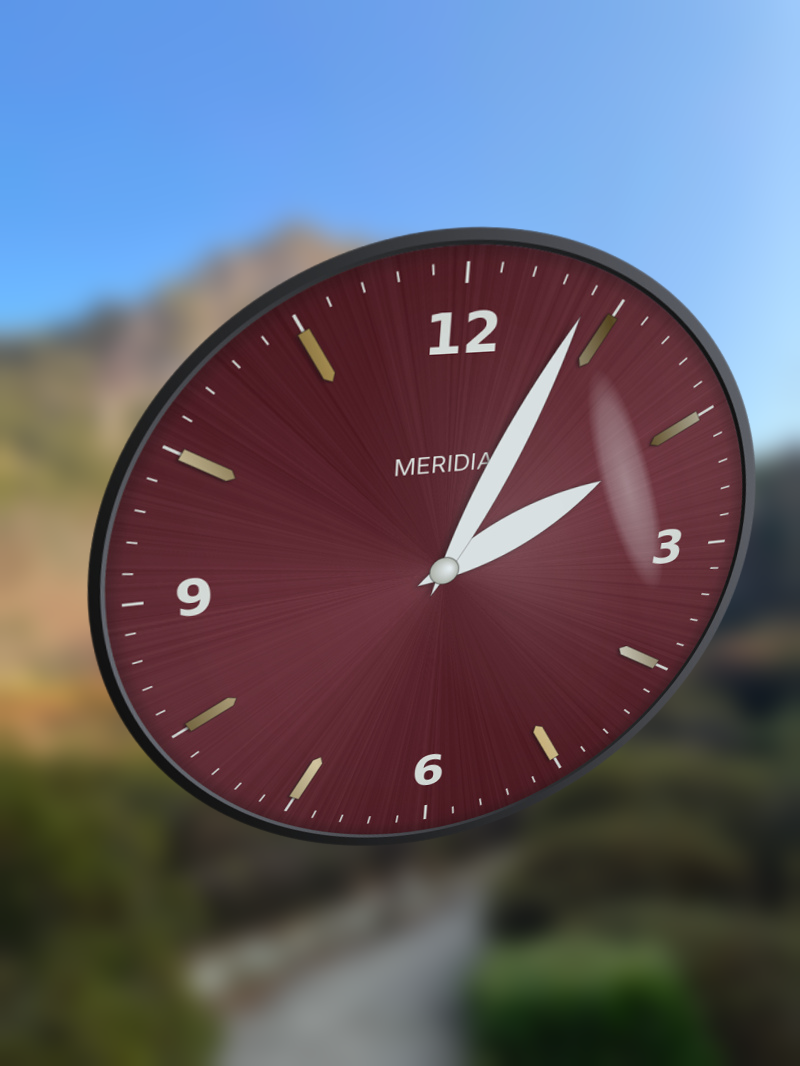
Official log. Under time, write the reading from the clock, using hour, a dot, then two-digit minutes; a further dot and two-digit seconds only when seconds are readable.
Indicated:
2.04
